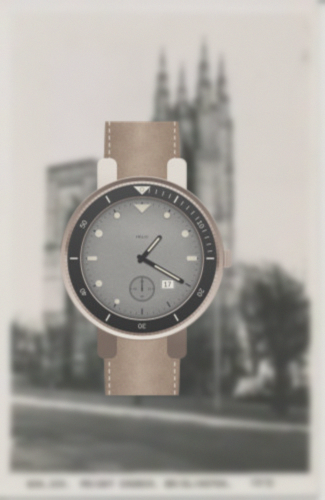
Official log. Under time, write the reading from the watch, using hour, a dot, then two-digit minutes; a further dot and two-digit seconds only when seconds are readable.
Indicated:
1.20
